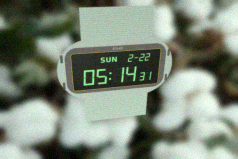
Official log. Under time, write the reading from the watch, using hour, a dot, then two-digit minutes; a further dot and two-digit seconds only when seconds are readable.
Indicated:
5.14.31
